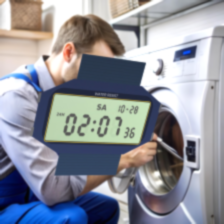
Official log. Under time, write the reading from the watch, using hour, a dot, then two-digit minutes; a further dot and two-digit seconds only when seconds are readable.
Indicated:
2.07.36
